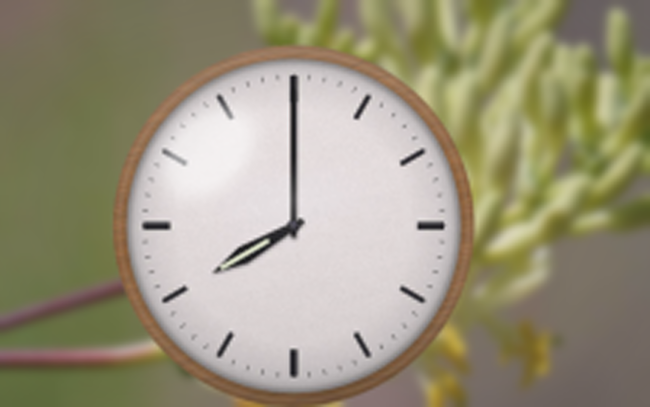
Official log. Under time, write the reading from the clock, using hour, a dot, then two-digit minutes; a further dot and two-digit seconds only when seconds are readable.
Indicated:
8.00
